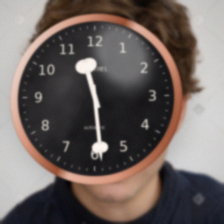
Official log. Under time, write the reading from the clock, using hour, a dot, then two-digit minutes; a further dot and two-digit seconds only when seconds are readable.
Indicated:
11.29
